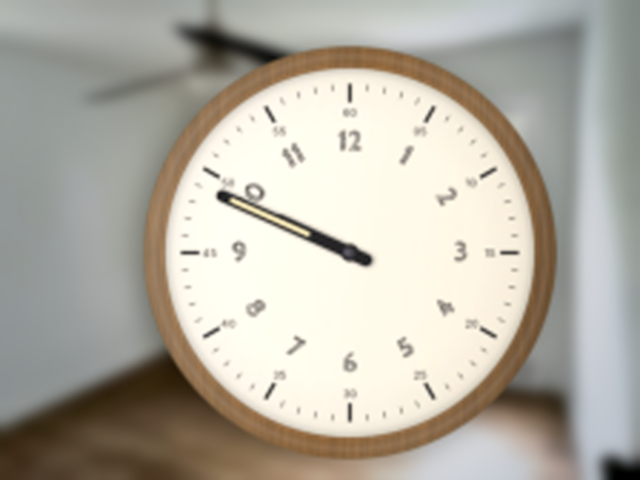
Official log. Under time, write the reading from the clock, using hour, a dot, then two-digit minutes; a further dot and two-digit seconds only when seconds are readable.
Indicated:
9.49
